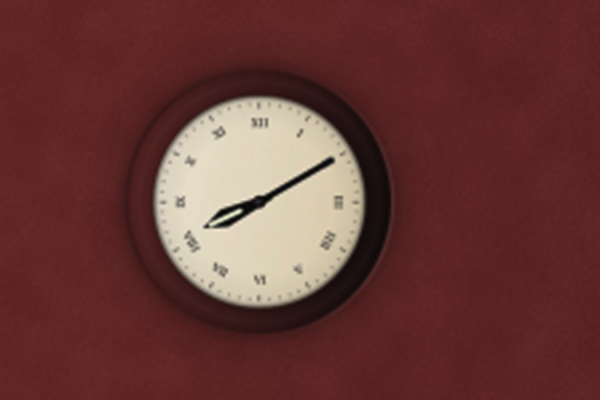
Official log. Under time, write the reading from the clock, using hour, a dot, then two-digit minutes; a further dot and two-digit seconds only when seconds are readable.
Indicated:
8.10
